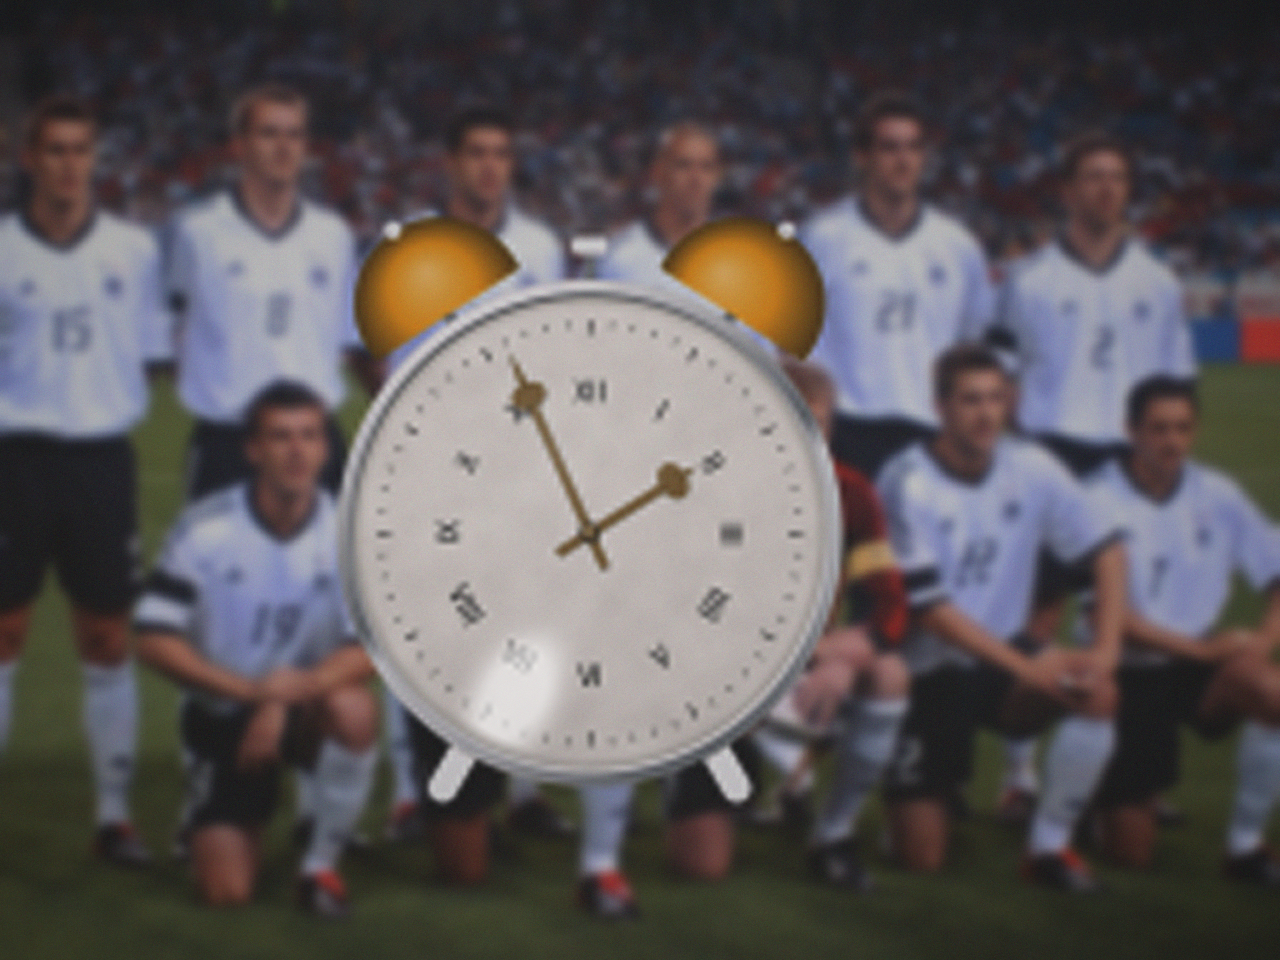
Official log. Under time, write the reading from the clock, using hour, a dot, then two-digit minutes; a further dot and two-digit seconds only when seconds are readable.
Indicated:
1.56
